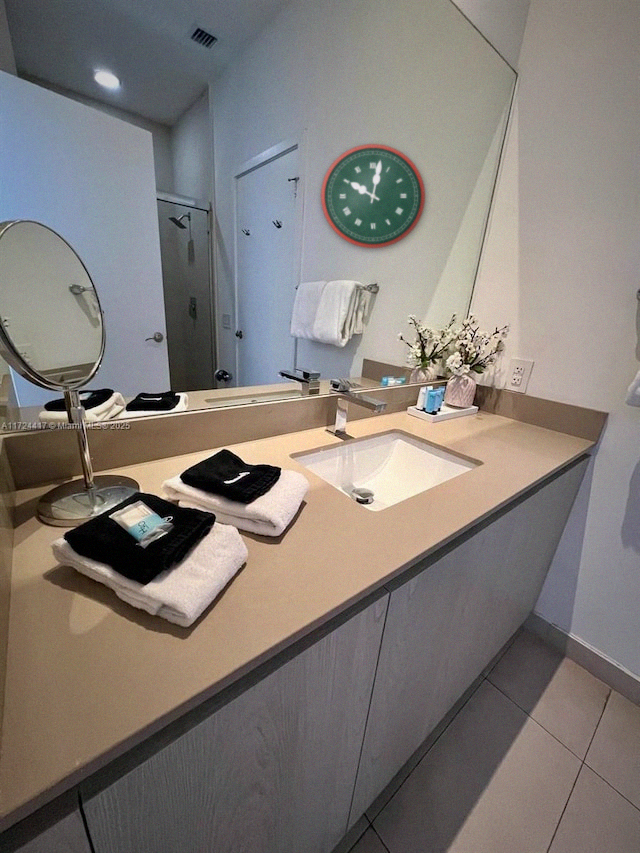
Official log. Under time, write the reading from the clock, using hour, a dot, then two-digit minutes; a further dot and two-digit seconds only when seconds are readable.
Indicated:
10.02
